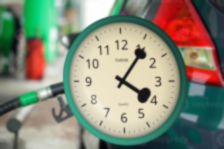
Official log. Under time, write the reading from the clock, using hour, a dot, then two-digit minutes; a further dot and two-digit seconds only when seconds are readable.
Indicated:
4.06
